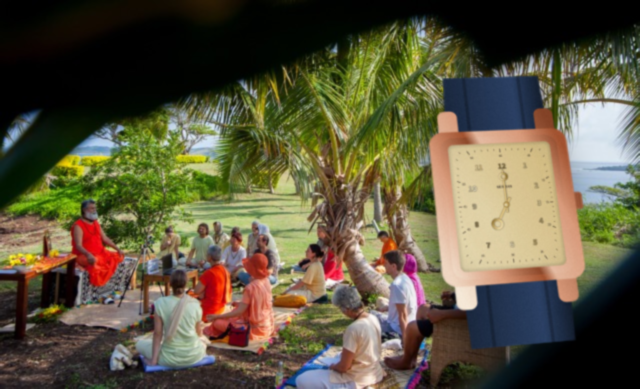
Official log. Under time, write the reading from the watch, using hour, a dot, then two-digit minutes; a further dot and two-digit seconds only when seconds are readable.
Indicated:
7.00
